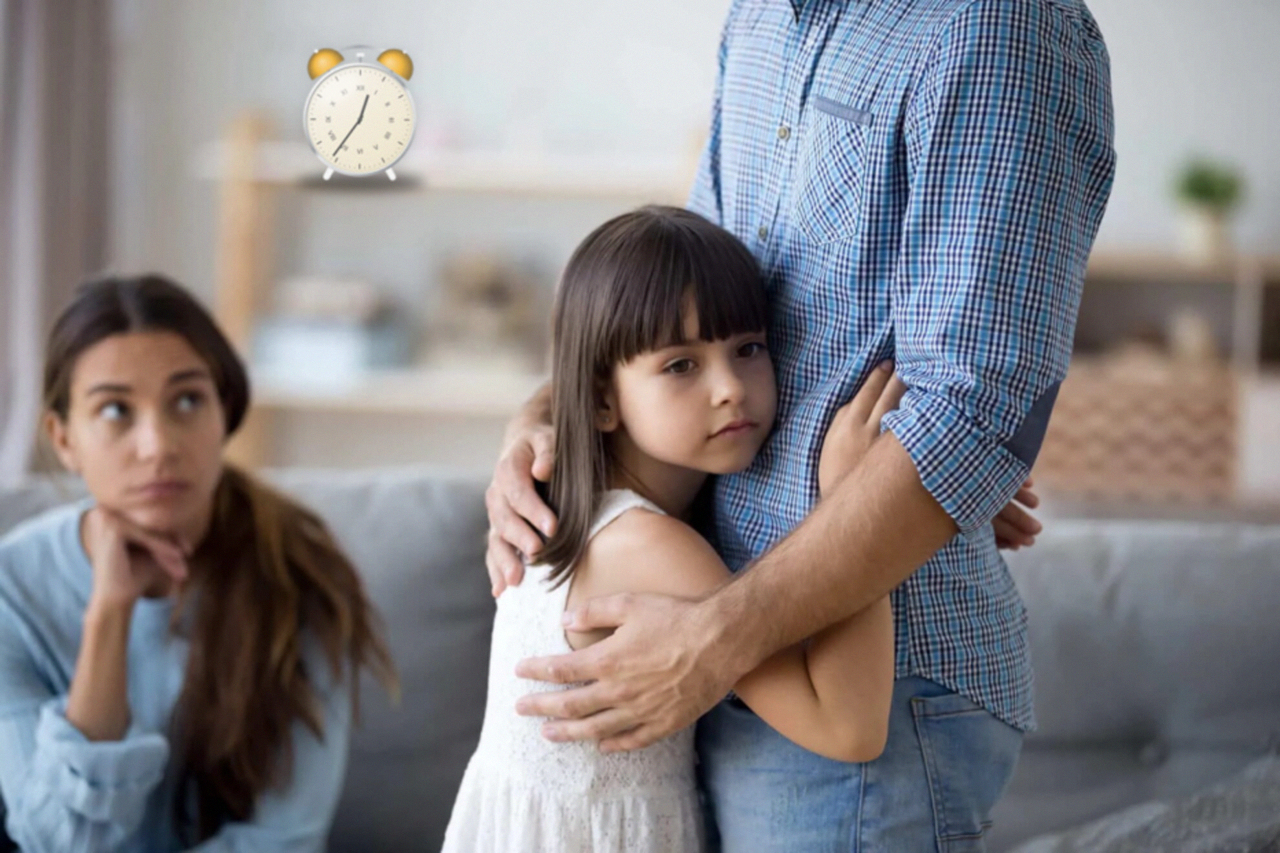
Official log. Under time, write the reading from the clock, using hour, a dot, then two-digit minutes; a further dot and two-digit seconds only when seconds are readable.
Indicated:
12.36
